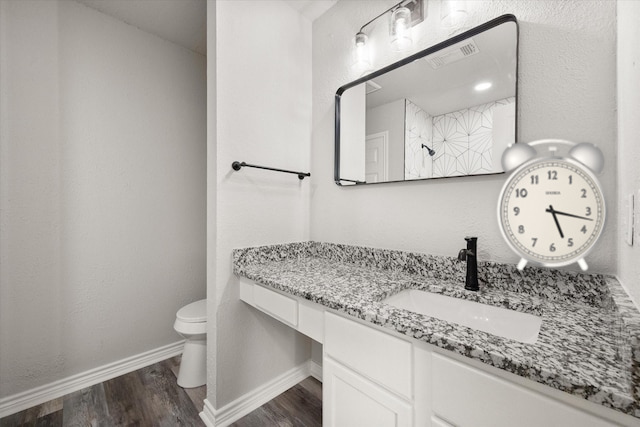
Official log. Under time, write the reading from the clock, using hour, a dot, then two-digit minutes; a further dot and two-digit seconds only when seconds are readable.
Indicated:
5.17
